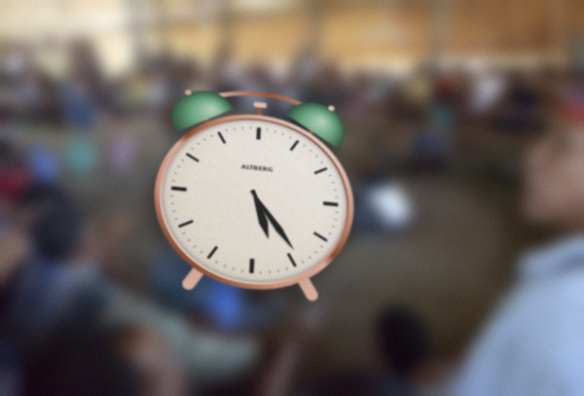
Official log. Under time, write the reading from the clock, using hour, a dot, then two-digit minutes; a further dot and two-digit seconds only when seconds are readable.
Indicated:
5.24
